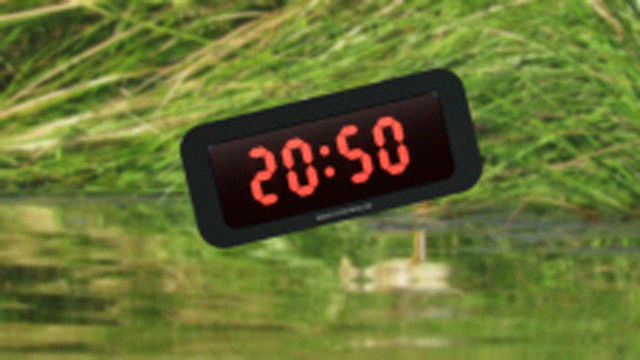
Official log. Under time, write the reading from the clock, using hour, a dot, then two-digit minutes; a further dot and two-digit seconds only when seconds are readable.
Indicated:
20.50
